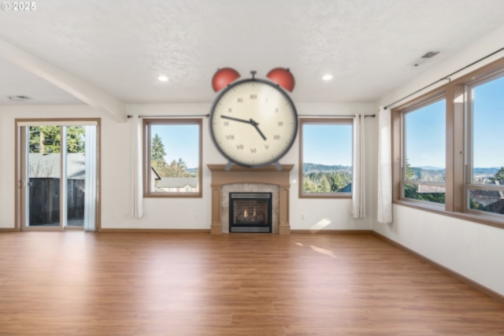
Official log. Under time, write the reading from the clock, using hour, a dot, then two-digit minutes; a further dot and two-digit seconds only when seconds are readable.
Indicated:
4.47
